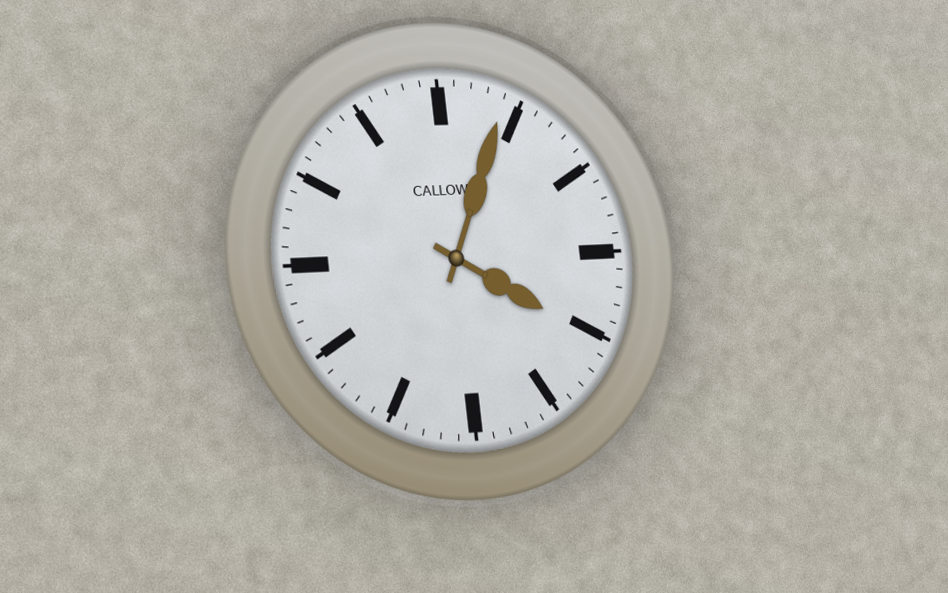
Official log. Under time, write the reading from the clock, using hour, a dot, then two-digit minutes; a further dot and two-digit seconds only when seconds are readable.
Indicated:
4.04
